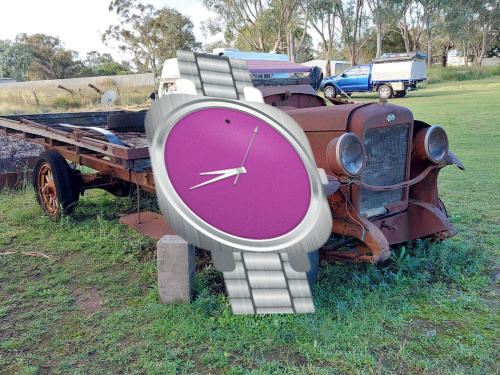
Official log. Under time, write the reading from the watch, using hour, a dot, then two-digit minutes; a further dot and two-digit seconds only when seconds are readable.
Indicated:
8.41.05
